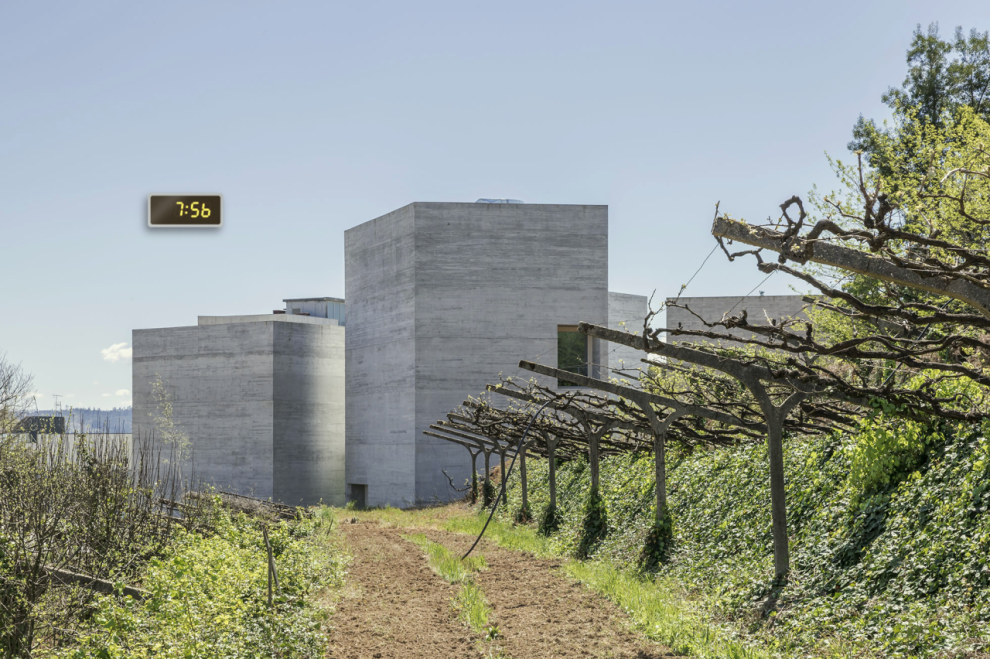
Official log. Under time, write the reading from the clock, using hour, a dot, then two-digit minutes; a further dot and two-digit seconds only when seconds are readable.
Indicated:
7.56
